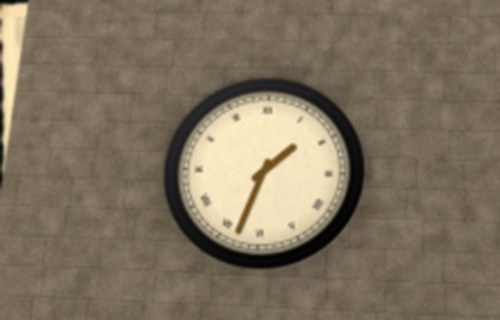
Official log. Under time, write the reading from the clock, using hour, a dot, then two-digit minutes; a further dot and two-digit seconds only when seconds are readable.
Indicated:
1.33
